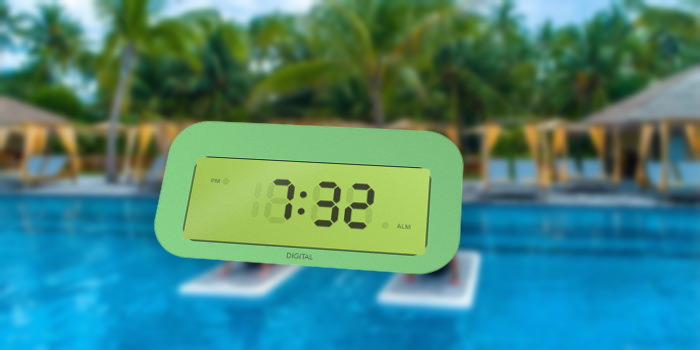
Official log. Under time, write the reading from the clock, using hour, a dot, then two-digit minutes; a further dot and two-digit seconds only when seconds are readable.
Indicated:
7.32
